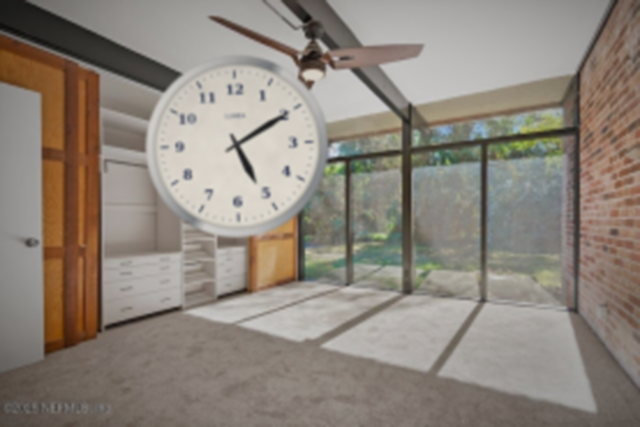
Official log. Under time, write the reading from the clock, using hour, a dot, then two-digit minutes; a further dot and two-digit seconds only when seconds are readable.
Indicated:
5.10
